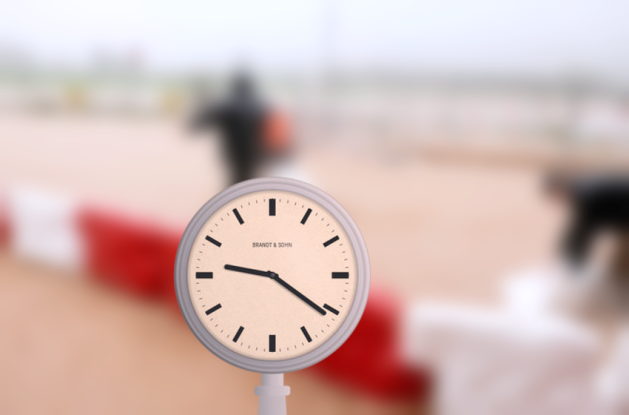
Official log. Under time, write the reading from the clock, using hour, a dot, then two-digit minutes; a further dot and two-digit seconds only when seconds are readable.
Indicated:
9.21
